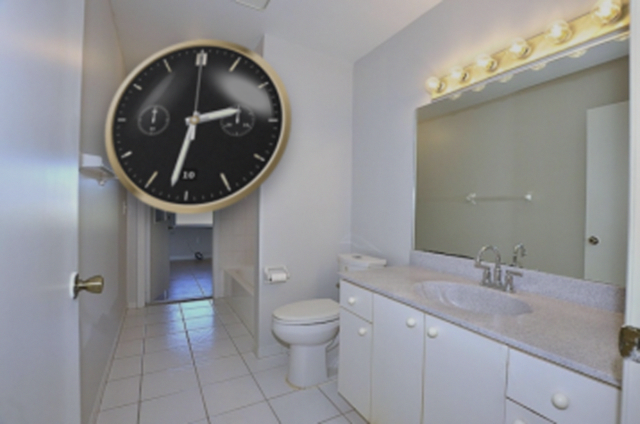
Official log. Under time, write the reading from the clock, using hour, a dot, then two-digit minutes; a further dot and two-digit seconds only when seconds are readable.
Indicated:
2.32
